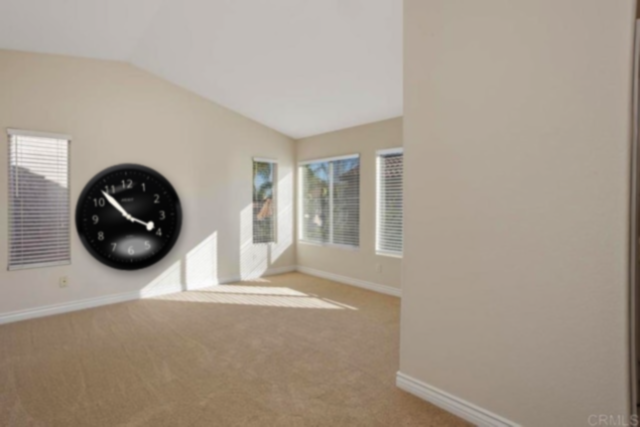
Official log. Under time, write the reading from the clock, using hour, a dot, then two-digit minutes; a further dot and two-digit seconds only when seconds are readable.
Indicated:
3.53
